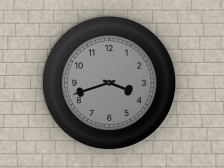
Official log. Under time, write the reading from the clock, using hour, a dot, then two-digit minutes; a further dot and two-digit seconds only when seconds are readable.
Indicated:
3.42
